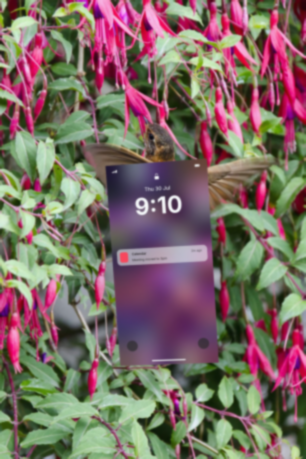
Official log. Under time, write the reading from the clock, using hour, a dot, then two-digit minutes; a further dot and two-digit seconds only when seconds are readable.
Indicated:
9.10
